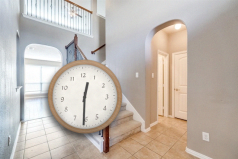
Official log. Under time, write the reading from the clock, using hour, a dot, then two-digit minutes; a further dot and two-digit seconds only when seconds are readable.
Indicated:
12.31
